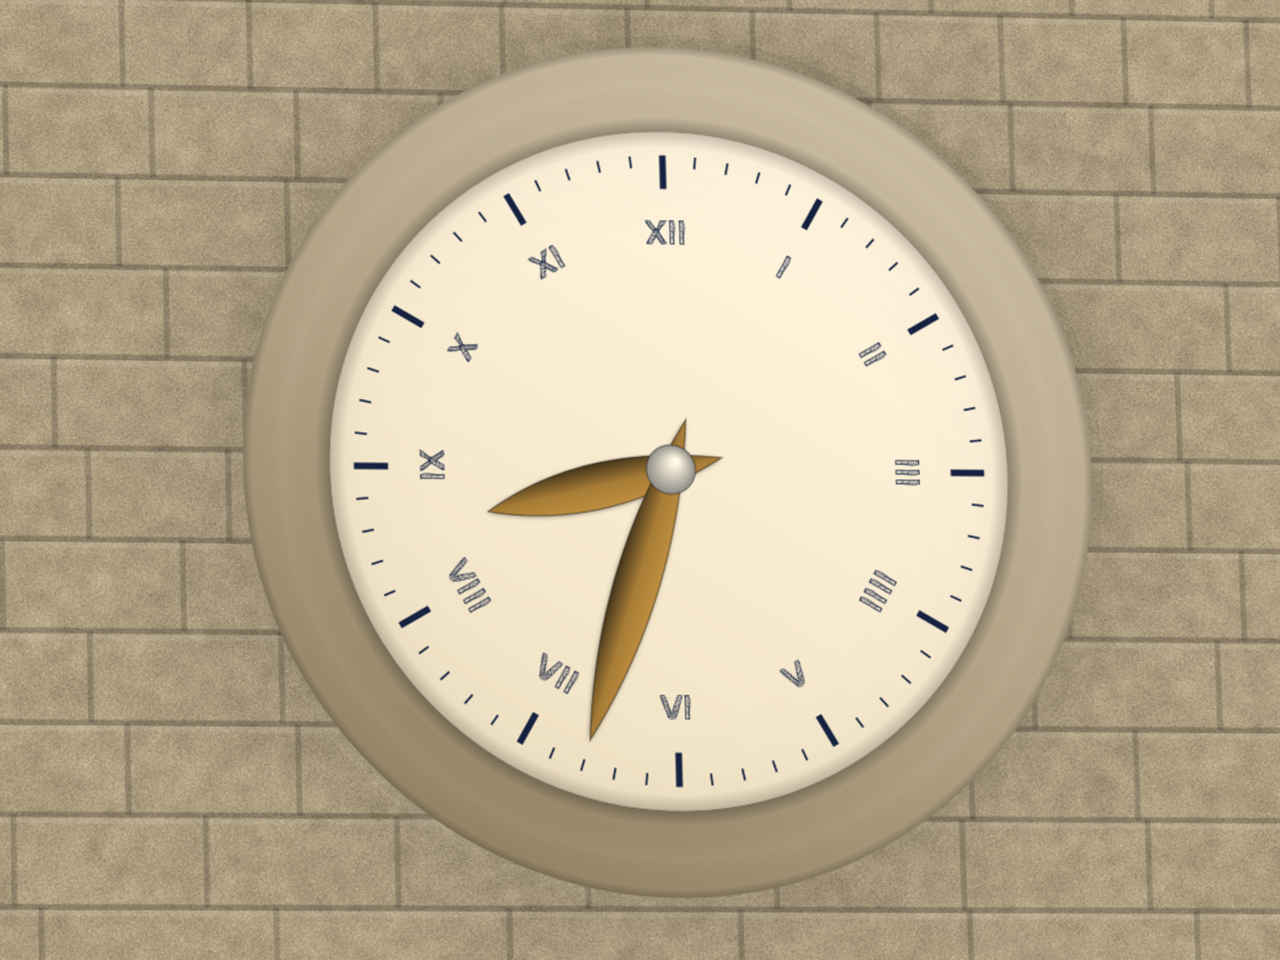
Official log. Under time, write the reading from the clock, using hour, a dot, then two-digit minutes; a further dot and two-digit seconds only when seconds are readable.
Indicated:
8.33
